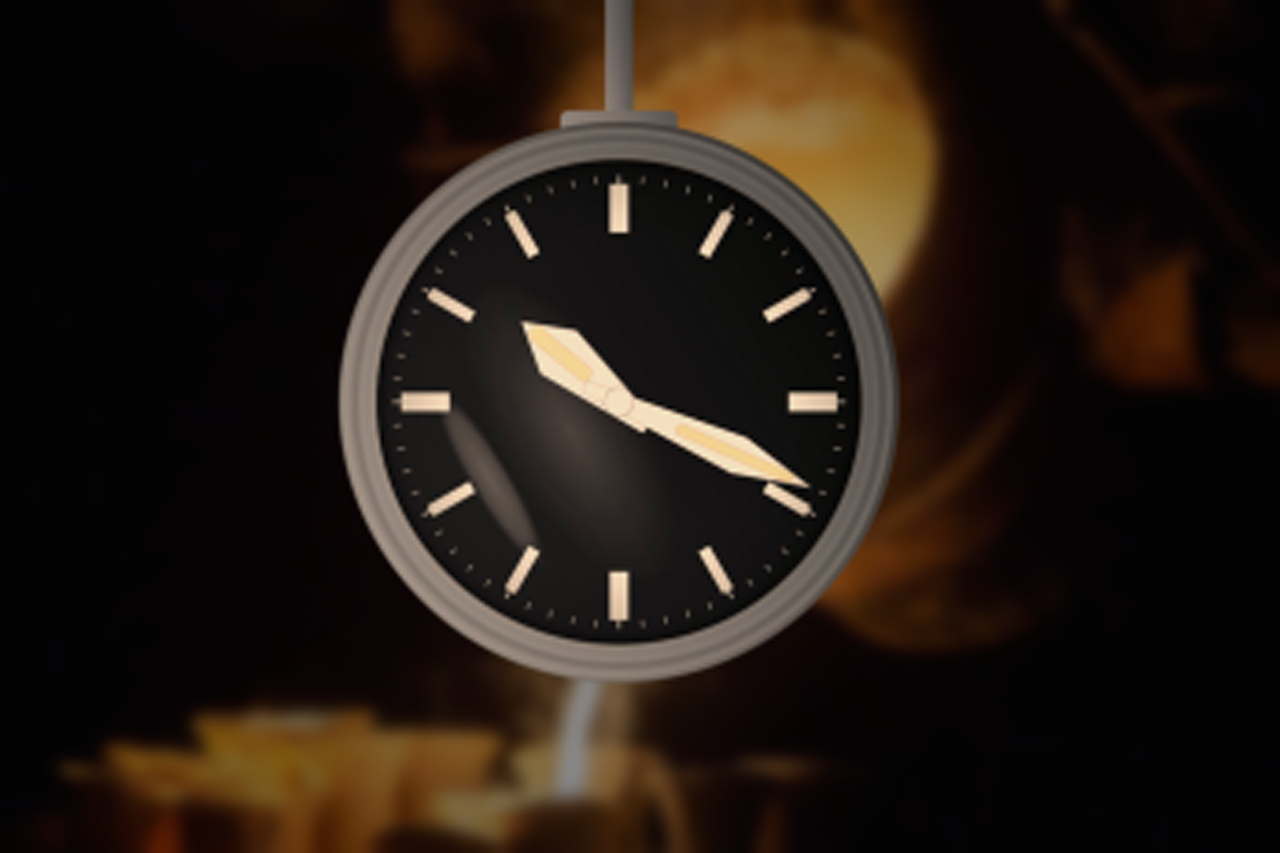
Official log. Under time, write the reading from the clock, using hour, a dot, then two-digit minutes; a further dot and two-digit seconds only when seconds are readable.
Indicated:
10.19
